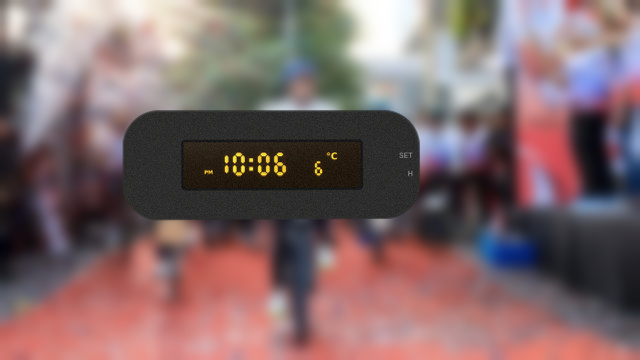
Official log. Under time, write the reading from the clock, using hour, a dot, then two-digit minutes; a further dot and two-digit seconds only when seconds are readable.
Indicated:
10.06
